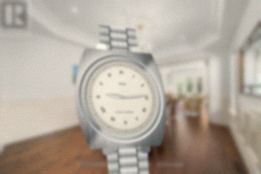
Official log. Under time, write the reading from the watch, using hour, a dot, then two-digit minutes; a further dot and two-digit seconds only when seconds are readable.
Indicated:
9.14
